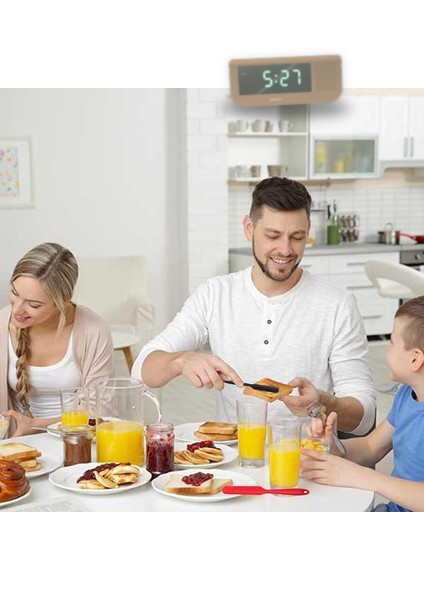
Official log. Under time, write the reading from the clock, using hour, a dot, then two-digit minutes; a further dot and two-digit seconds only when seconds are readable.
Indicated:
5.27
